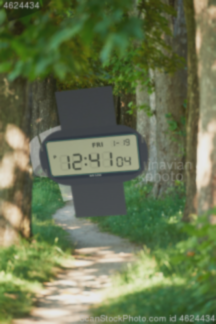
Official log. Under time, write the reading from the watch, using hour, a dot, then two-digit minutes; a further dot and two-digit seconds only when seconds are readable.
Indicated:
12.41.04
